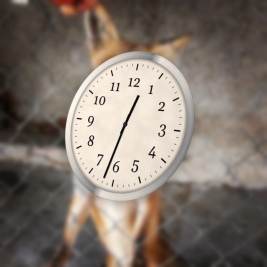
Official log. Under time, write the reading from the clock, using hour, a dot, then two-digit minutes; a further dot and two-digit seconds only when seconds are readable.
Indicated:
12.32
